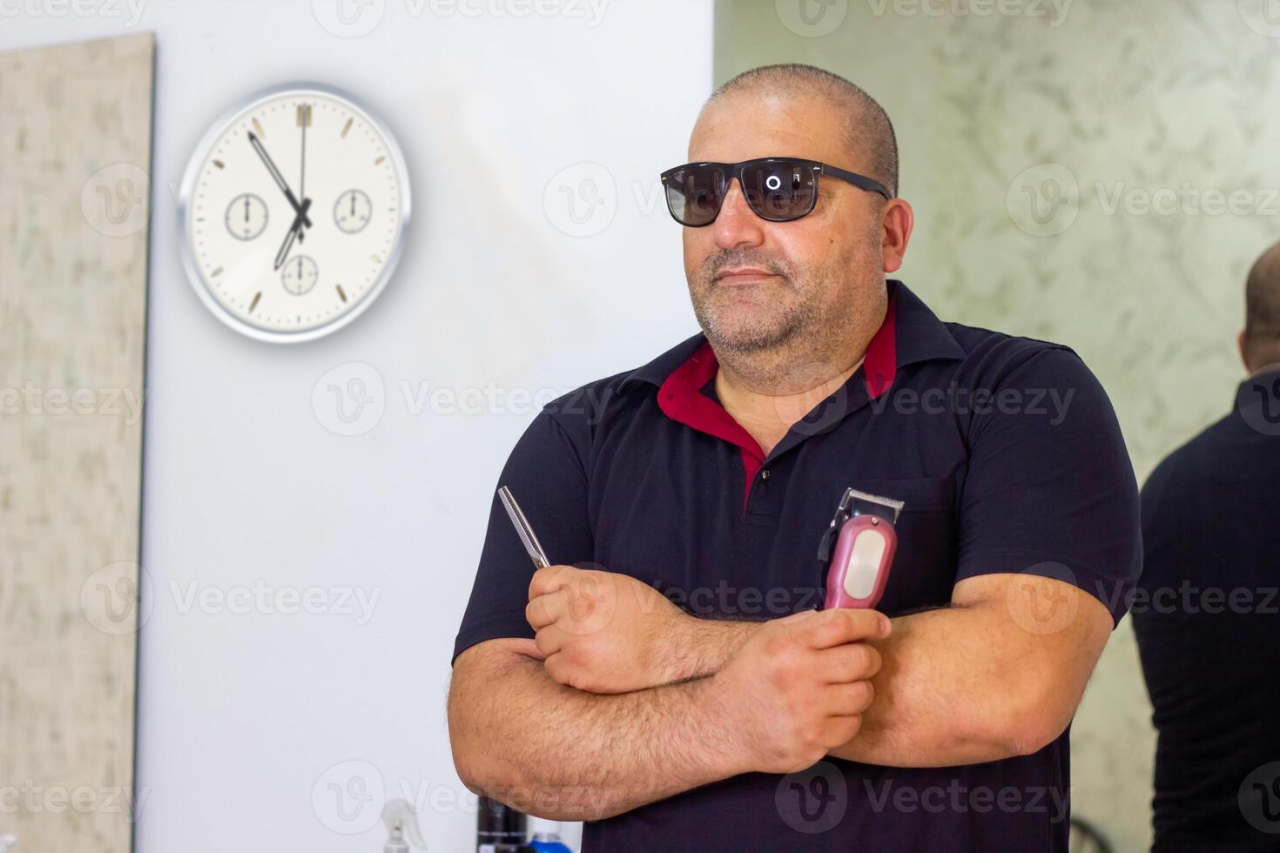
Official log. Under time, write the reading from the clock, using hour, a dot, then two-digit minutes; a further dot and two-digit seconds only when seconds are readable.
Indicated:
6.54
